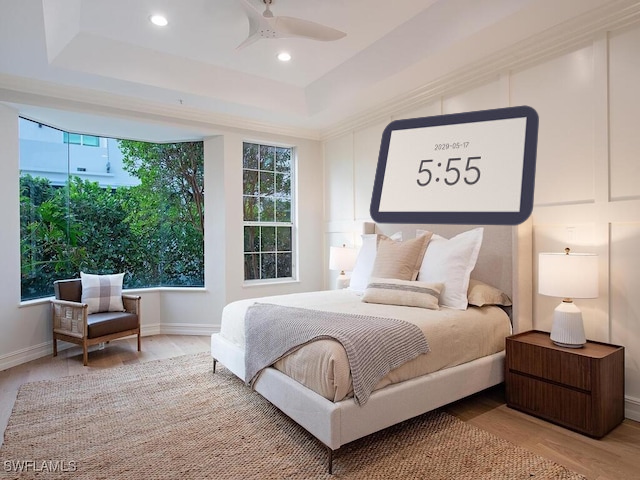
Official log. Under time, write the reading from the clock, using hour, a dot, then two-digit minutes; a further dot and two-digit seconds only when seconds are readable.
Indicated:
5.55
